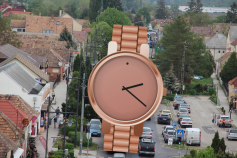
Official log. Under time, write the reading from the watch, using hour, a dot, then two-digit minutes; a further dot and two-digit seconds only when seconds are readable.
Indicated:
2.21
